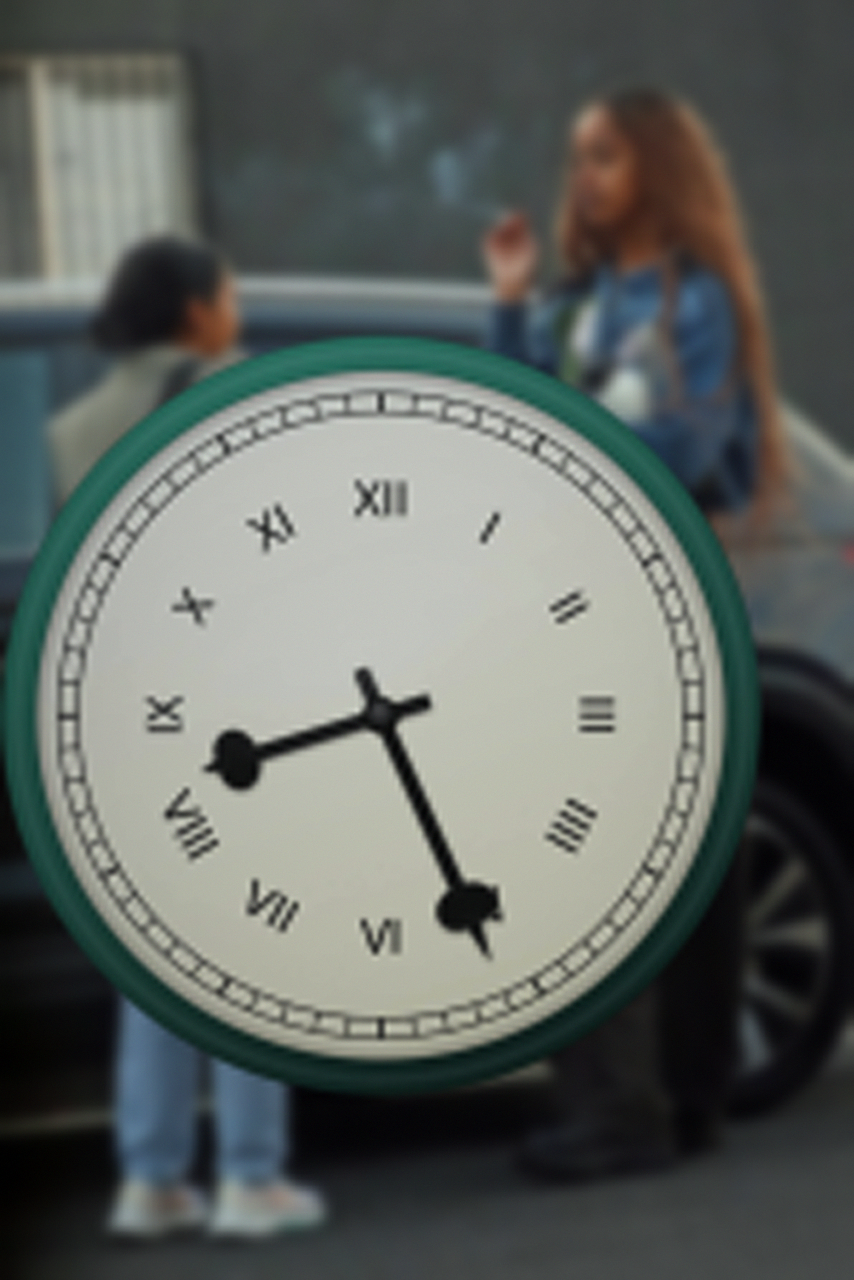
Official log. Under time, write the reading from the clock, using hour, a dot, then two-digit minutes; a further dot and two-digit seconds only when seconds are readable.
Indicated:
8.26
